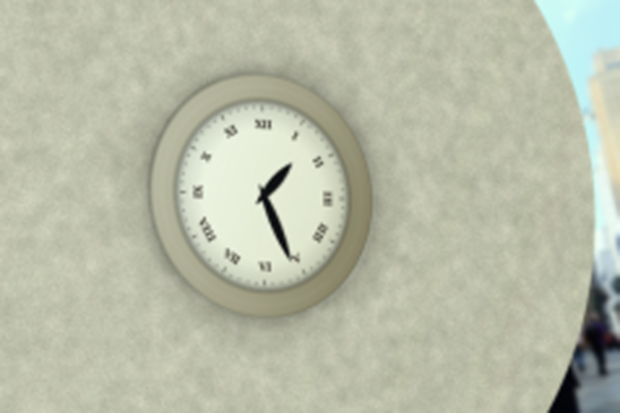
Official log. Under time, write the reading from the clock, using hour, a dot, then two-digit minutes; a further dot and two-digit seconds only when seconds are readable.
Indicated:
1.26
